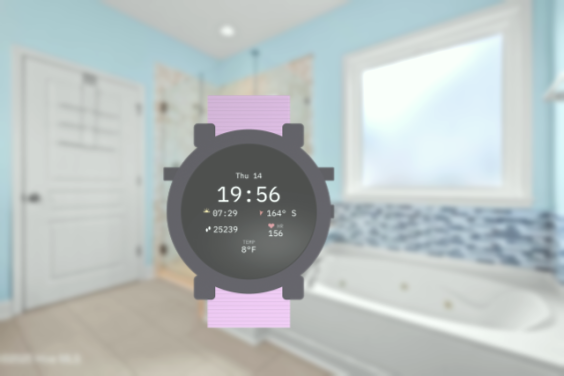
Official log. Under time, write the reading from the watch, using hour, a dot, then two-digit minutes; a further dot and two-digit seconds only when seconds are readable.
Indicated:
19.56
